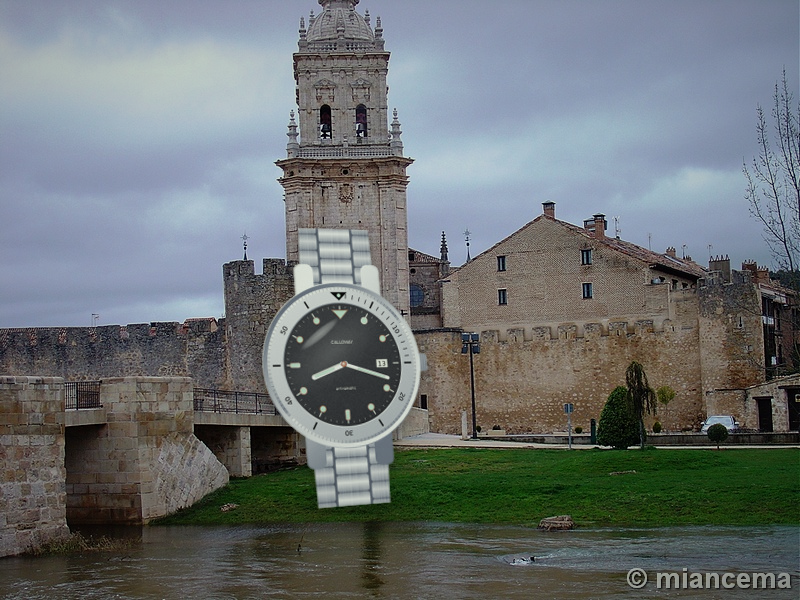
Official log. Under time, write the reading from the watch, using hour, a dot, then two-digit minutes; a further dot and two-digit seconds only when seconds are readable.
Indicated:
8.18
